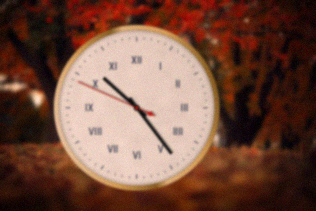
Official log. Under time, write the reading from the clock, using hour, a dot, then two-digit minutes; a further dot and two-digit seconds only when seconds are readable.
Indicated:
10.23.49
